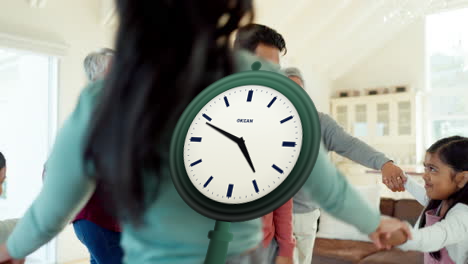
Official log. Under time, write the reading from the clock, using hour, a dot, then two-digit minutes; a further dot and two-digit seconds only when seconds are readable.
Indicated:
4.49
